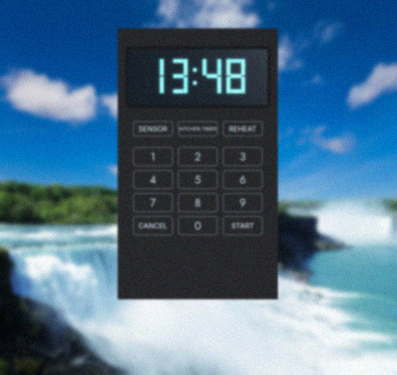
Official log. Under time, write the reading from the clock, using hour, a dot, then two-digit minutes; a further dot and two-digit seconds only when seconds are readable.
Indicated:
13.48
